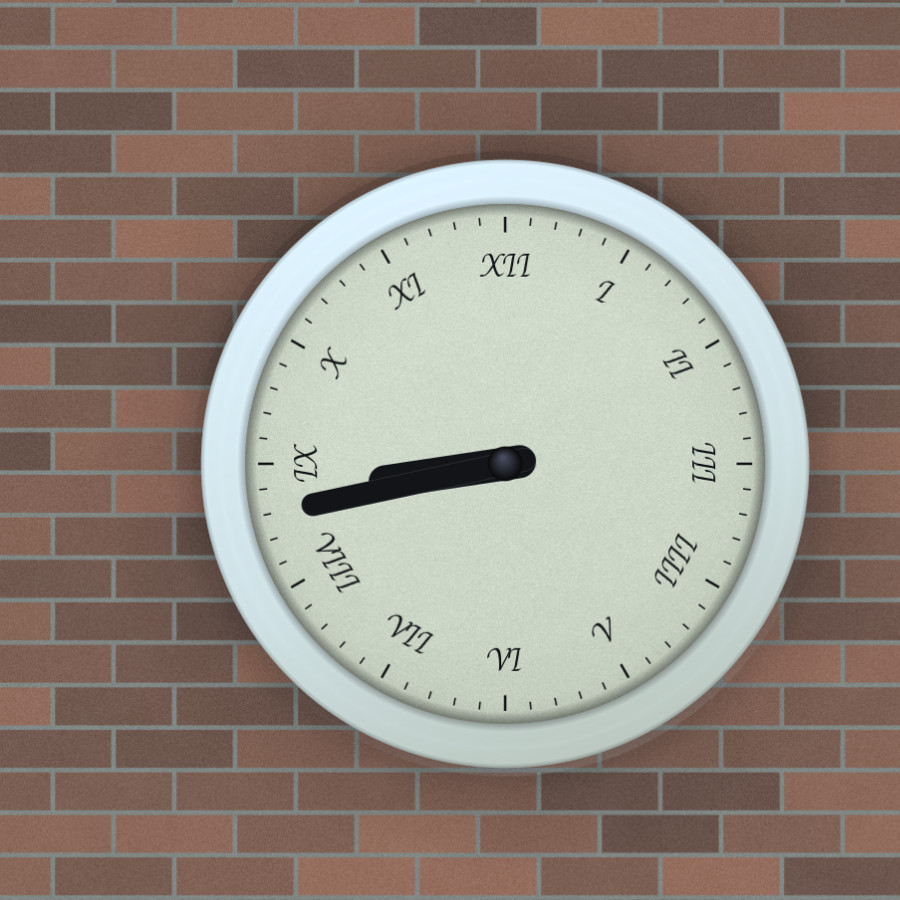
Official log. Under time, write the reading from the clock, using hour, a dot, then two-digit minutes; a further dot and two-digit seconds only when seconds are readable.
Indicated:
8.43
